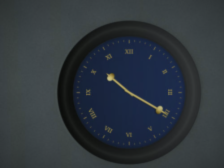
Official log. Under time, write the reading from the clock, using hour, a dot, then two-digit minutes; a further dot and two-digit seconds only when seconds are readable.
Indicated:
10.20
